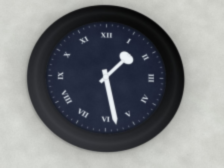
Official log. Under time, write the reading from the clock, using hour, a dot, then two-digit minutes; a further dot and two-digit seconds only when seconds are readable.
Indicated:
1.28
